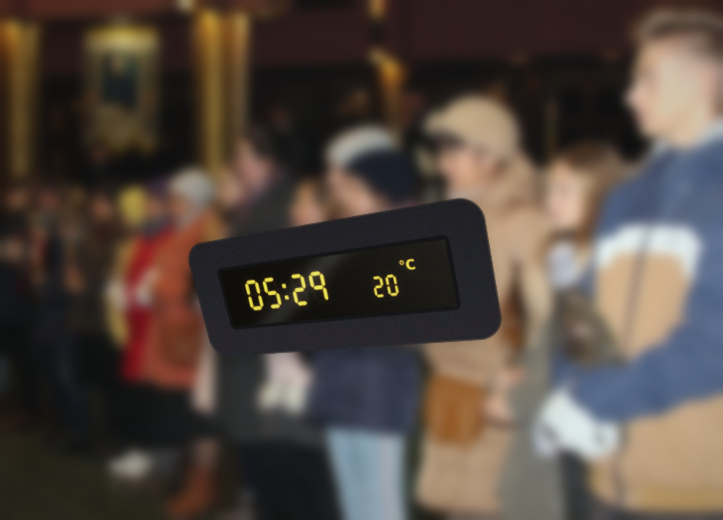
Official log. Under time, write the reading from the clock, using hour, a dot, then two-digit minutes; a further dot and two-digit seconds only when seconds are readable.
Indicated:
5.29
